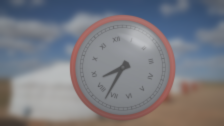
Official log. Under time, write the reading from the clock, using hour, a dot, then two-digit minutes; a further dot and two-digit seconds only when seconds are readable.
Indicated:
8.37
